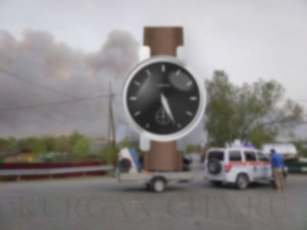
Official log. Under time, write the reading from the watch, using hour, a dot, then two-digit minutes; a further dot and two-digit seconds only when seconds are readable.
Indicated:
5.26
